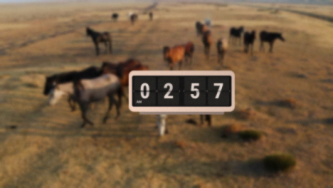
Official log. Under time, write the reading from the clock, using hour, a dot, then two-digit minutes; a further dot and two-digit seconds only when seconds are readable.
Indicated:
2.57
